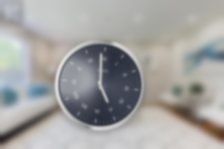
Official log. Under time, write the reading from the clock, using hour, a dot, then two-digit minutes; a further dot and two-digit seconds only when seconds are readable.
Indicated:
4.59
